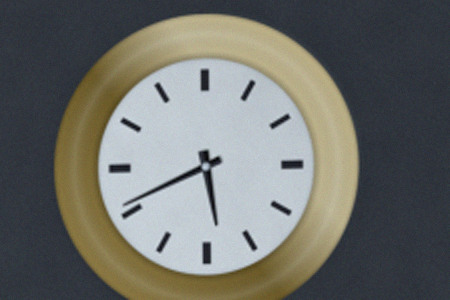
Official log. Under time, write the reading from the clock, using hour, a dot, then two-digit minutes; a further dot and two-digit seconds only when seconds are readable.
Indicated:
5.41
